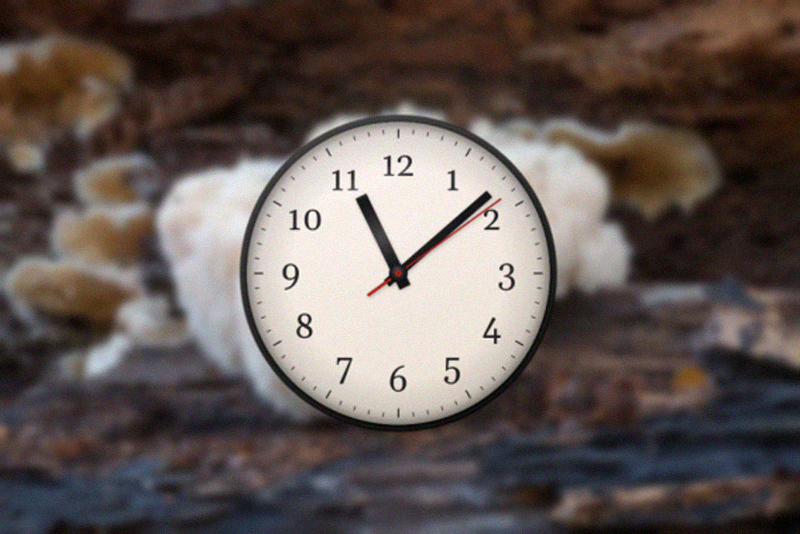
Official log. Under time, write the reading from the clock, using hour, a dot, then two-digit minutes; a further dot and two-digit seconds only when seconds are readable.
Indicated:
11.08.09
